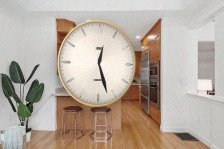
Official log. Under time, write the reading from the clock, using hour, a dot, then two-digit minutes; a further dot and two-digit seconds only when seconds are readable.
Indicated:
12.27
